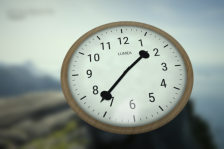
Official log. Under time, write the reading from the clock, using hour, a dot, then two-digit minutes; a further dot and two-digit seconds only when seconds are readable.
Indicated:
1.37
